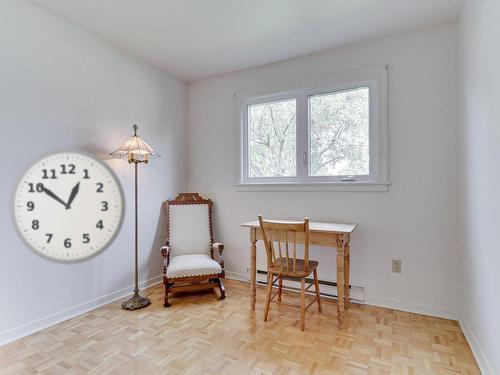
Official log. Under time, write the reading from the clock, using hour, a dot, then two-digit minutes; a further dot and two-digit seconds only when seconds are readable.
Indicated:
12.51
